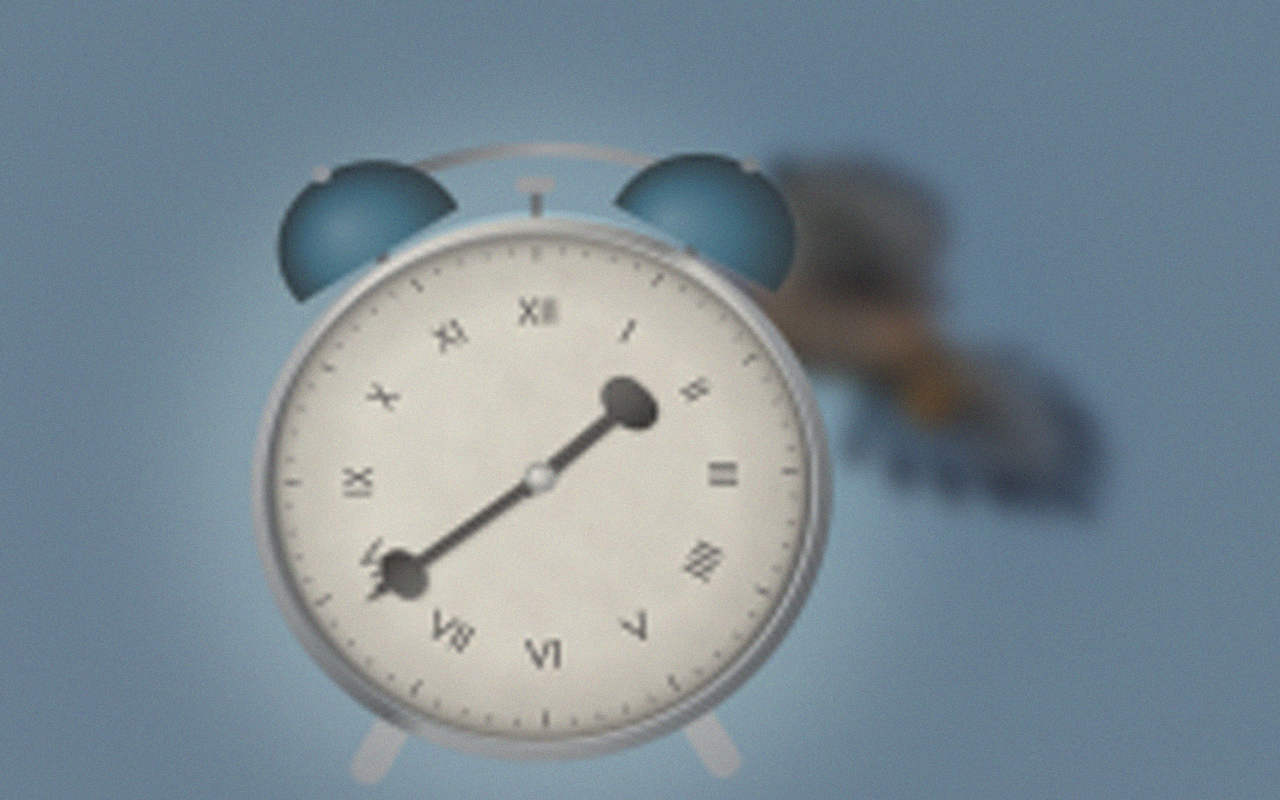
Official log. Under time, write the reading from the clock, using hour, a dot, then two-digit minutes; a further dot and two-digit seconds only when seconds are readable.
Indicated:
1.39
